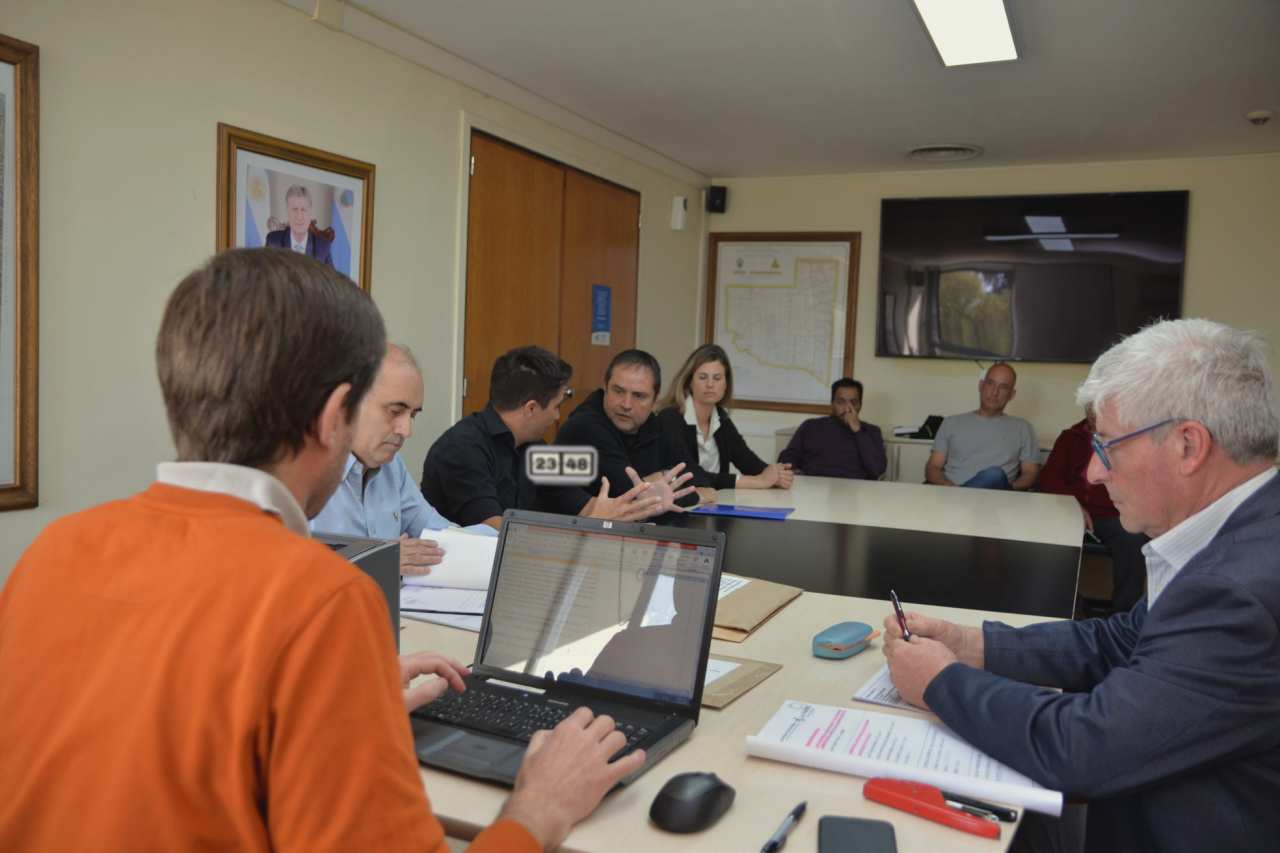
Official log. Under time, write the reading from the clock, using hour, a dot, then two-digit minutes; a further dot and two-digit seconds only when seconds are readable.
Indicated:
23.48
